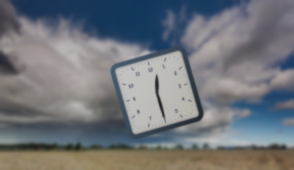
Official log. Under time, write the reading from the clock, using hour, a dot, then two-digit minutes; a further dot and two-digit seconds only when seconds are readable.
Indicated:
12.30
